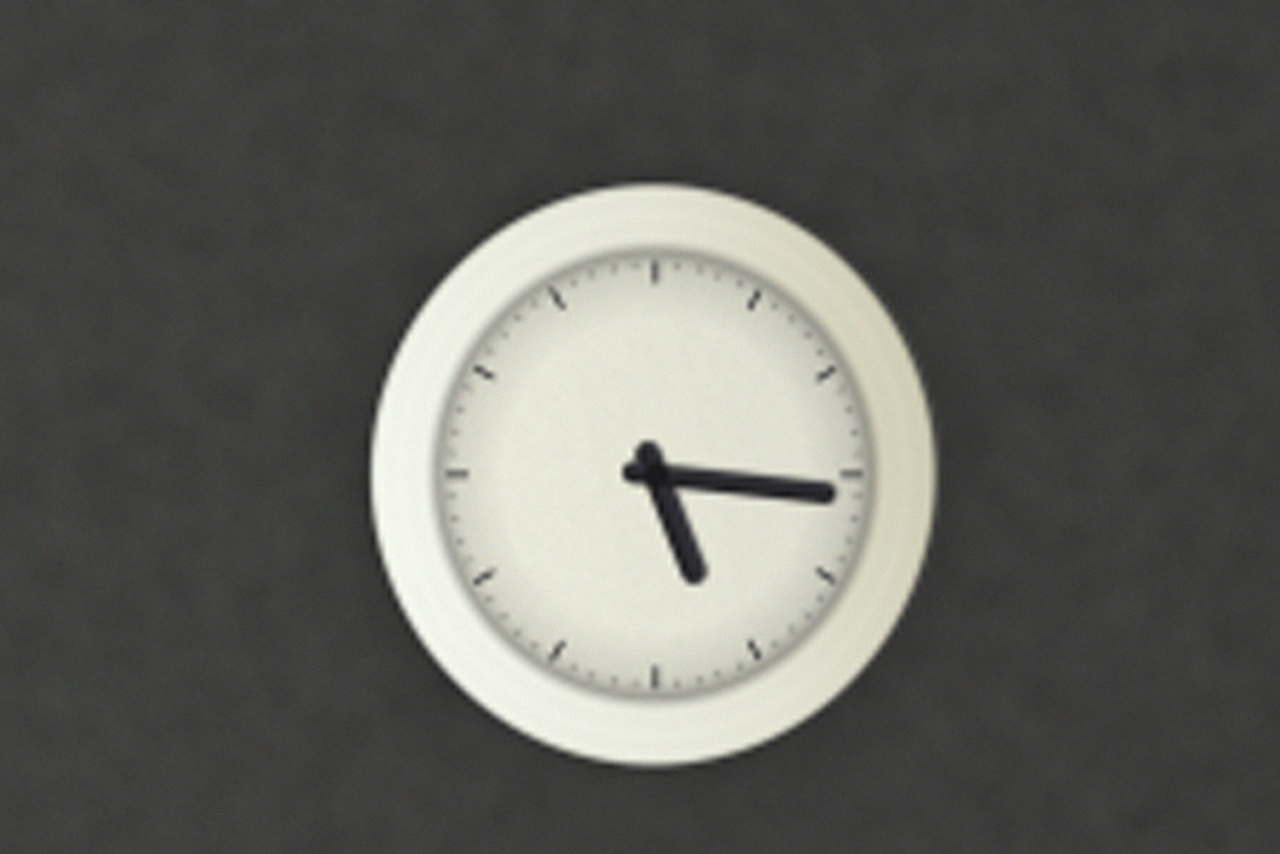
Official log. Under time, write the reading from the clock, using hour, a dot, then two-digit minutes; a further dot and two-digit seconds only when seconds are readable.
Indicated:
5.16
